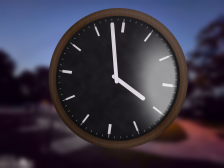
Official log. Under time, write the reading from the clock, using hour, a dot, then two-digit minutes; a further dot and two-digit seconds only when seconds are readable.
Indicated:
3.58
